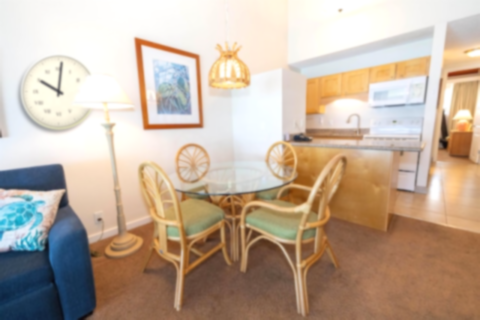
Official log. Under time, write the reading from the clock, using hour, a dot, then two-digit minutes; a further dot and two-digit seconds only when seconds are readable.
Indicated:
10.01
